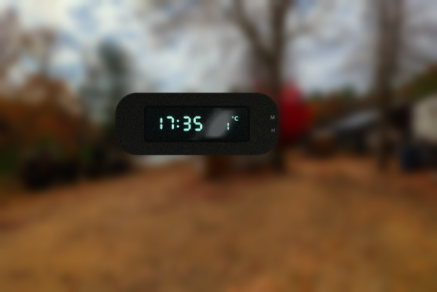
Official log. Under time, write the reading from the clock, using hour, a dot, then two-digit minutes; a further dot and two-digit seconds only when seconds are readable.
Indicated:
17.35
